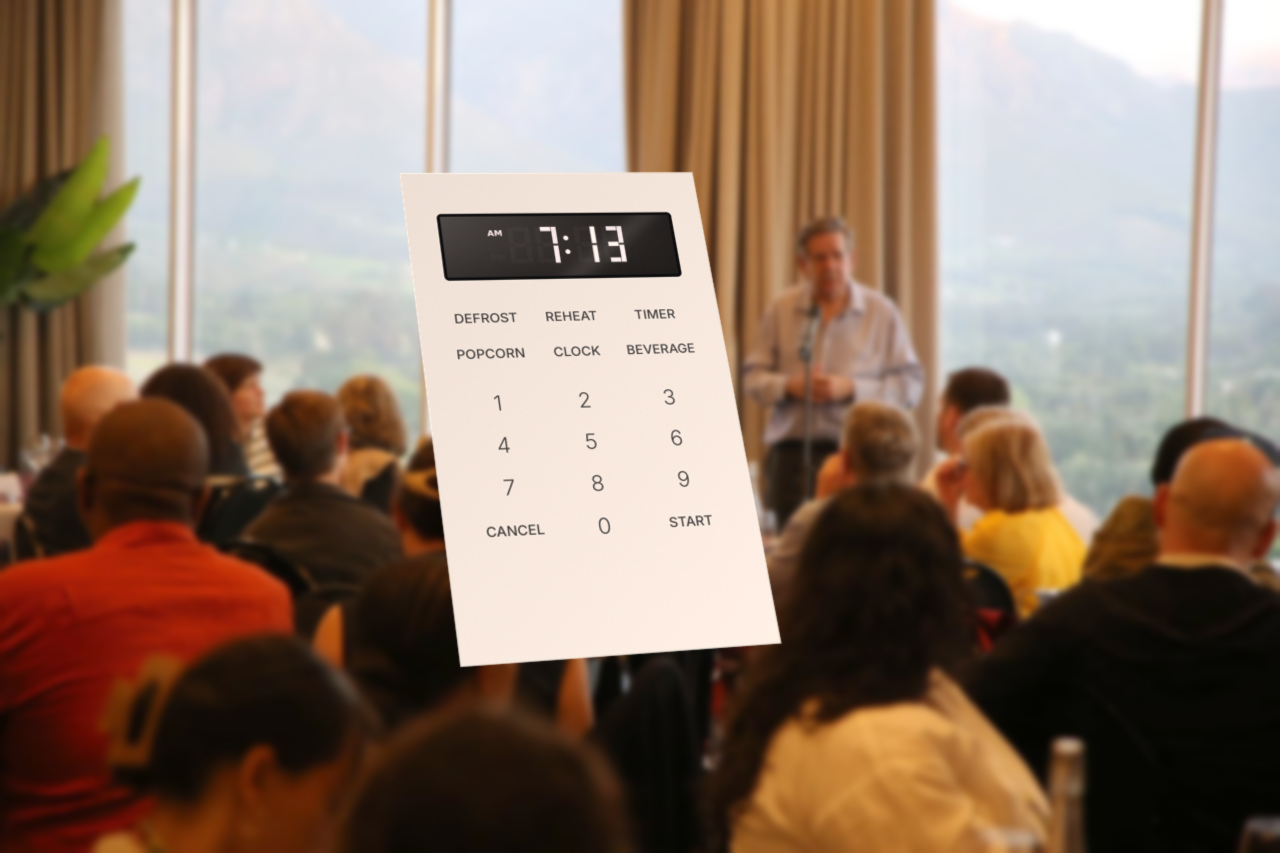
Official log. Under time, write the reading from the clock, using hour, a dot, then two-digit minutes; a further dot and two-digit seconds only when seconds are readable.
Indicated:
7.13
